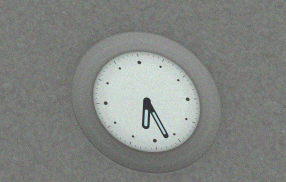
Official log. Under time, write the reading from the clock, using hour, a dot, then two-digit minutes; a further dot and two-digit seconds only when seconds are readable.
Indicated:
6.27
